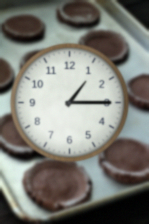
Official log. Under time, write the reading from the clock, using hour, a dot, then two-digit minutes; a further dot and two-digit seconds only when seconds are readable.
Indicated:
1.15
